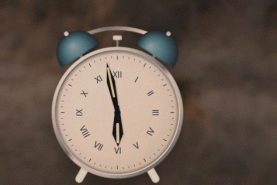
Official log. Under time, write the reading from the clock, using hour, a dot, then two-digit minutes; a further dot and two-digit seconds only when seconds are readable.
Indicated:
5.58
